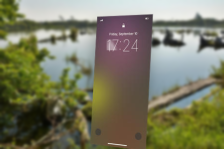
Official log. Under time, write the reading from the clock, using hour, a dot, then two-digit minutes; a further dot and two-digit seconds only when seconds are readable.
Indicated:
17.24
